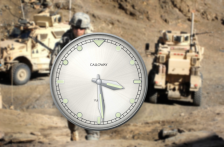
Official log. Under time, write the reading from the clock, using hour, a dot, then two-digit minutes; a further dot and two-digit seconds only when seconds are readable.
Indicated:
3.29
